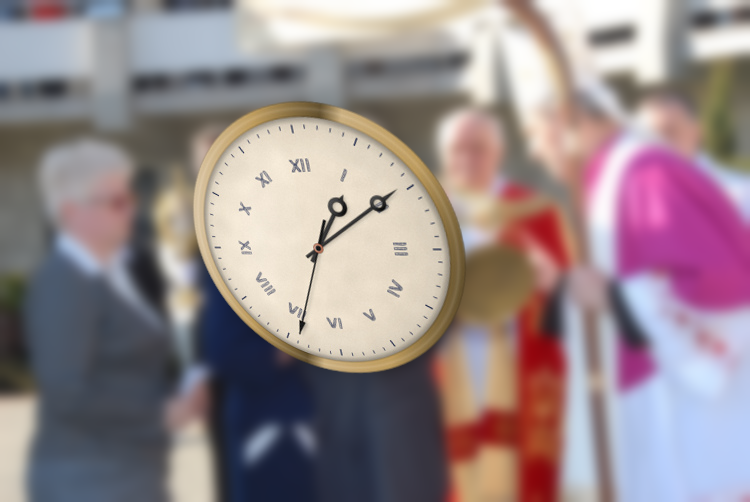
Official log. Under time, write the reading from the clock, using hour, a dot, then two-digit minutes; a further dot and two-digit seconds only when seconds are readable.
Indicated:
1.09.34
